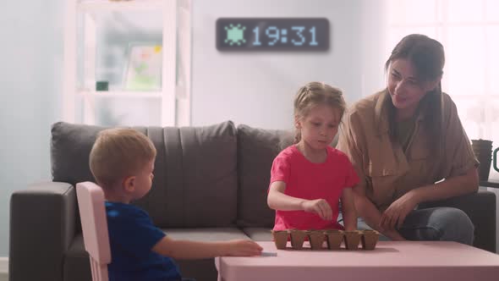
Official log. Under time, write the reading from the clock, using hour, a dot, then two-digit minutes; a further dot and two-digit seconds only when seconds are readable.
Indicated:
19.31
